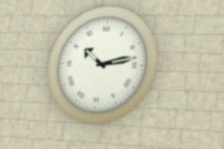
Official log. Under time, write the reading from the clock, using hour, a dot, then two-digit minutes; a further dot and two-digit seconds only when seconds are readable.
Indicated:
10.13
